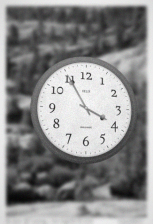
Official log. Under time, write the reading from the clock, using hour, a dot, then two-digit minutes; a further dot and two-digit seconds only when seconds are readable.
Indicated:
3.55
